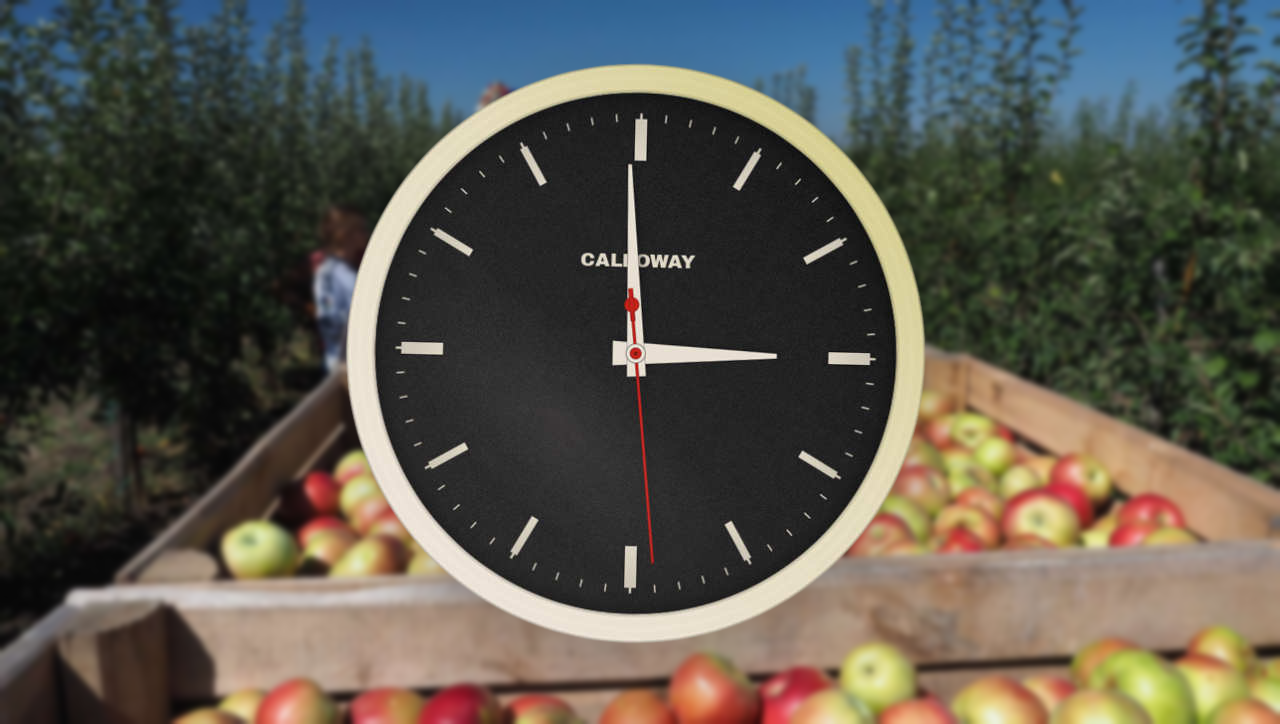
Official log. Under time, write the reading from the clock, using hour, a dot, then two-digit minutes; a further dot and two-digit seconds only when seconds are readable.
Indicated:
2.59.29
